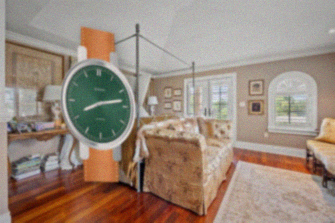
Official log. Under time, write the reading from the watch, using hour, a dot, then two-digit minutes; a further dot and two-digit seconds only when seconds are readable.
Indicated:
8.13
